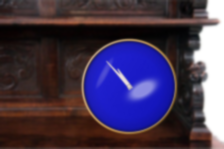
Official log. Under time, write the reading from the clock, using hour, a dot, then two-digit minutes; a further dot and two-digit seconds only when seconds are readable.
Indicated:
10.53
